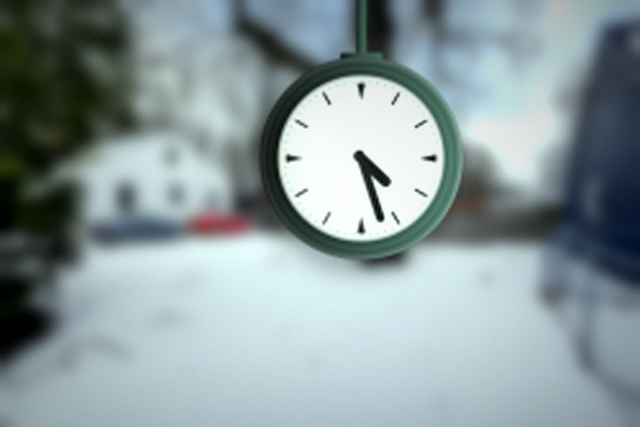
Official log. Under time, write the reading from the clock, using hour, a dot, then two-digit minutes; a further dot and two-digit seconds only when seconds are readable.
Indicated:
4.27
